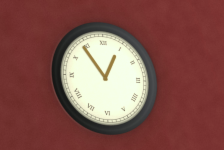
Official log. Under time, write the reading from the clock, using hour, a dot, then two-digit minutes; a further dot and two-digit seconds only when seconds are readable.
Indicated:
12.54
